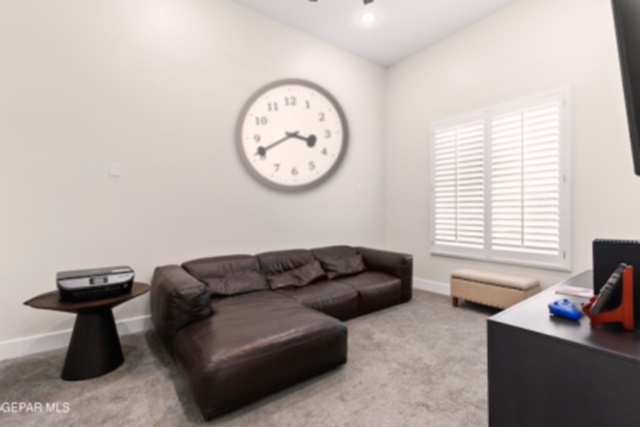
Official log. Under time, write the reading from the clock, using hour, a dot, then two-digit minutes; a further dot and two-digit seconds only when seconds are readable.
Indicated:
3.41
